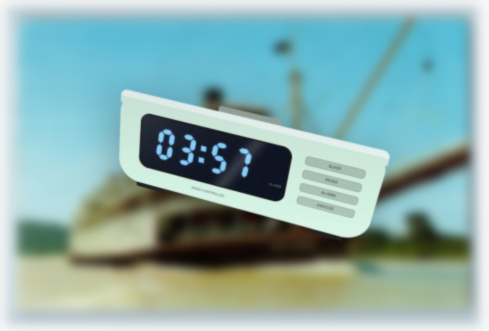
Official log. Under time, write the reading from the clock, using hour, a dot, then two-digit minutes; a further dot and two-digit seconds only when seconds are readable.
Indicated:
3.57
